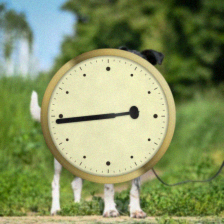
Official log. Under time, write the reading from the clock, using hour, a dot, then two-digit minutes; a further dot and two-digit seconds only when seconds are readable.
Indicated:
2.44
